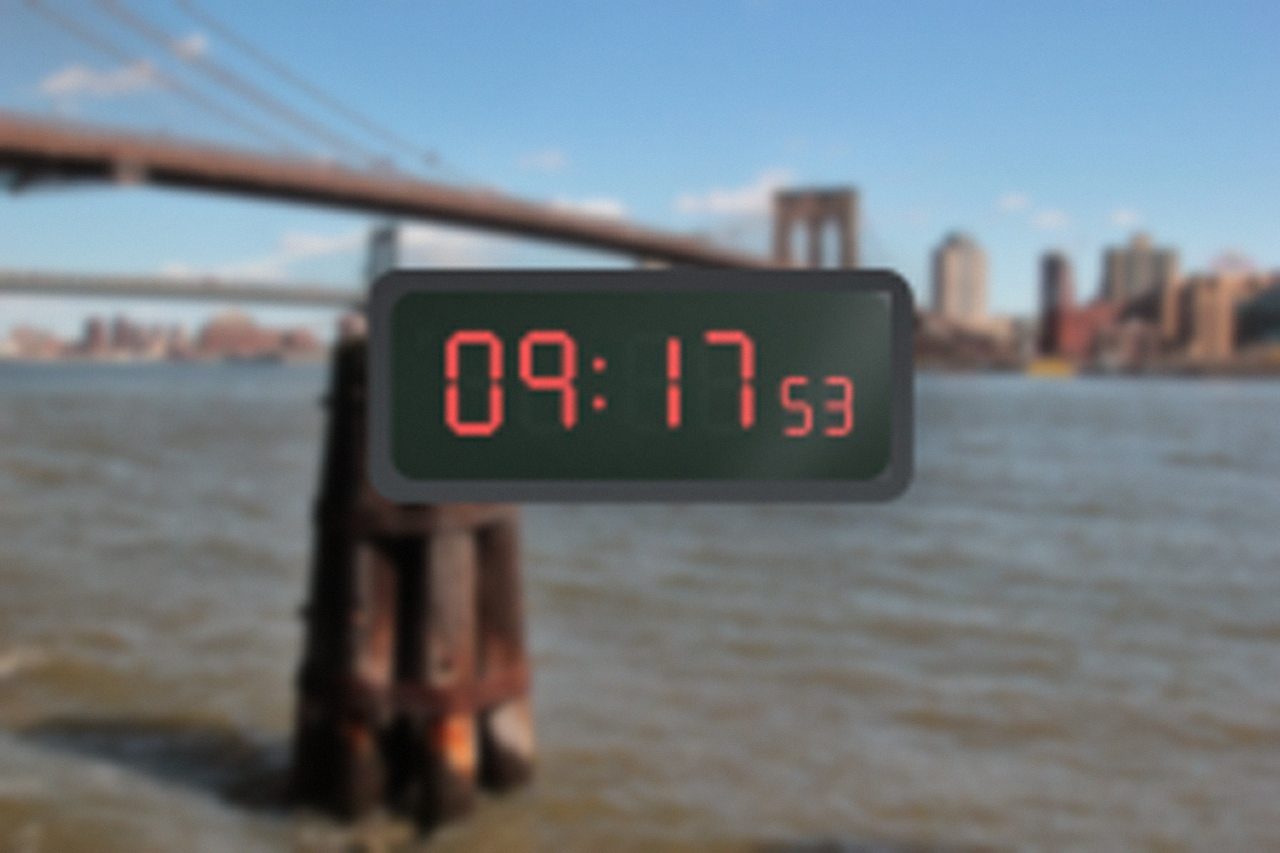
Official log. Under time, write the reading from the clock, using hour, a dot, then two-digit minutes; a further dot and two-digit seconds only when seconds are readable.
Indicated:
9.17.53
